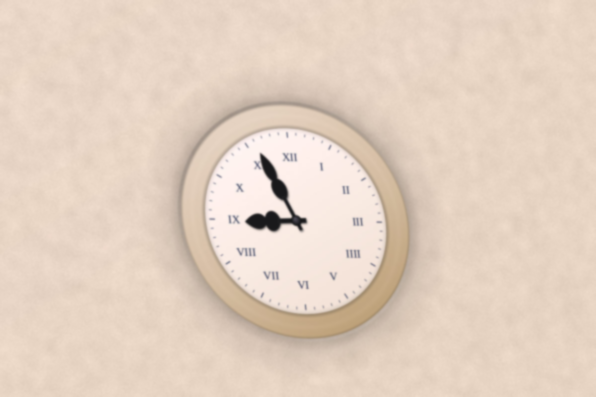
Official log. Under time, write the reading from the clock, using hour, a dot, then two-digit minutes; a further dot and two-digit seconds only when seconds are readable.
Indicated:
8.56
